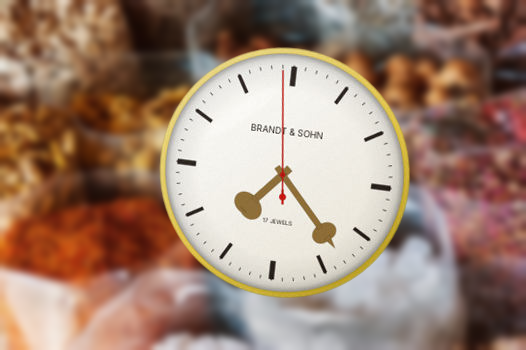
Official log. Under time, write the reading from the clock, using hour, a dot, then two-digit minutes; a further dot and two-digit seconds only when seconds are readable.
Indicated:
7.22.59
